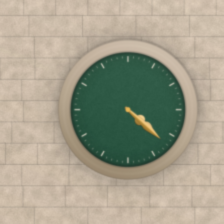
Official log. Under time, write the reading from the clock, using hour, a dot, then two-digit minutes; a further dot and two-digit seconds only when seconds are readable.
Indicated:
4.22
